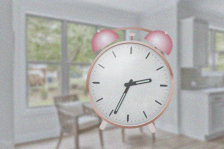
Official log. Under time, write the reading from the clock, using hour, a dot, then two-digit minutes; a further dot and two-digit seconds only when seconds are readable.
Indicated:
2.34
